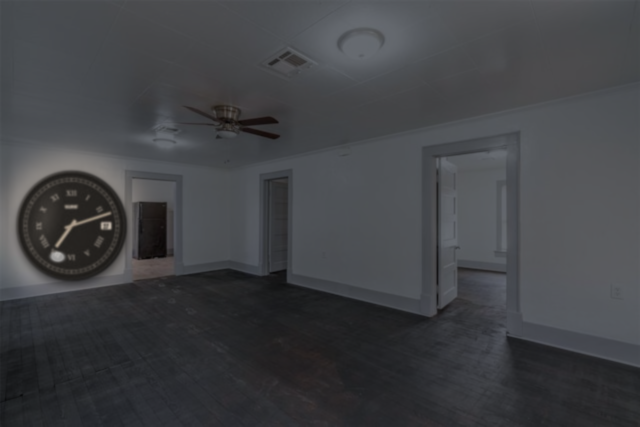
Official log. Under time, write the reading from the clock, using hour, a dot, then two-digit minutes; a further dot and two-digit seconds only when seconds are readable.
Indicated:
7.12
